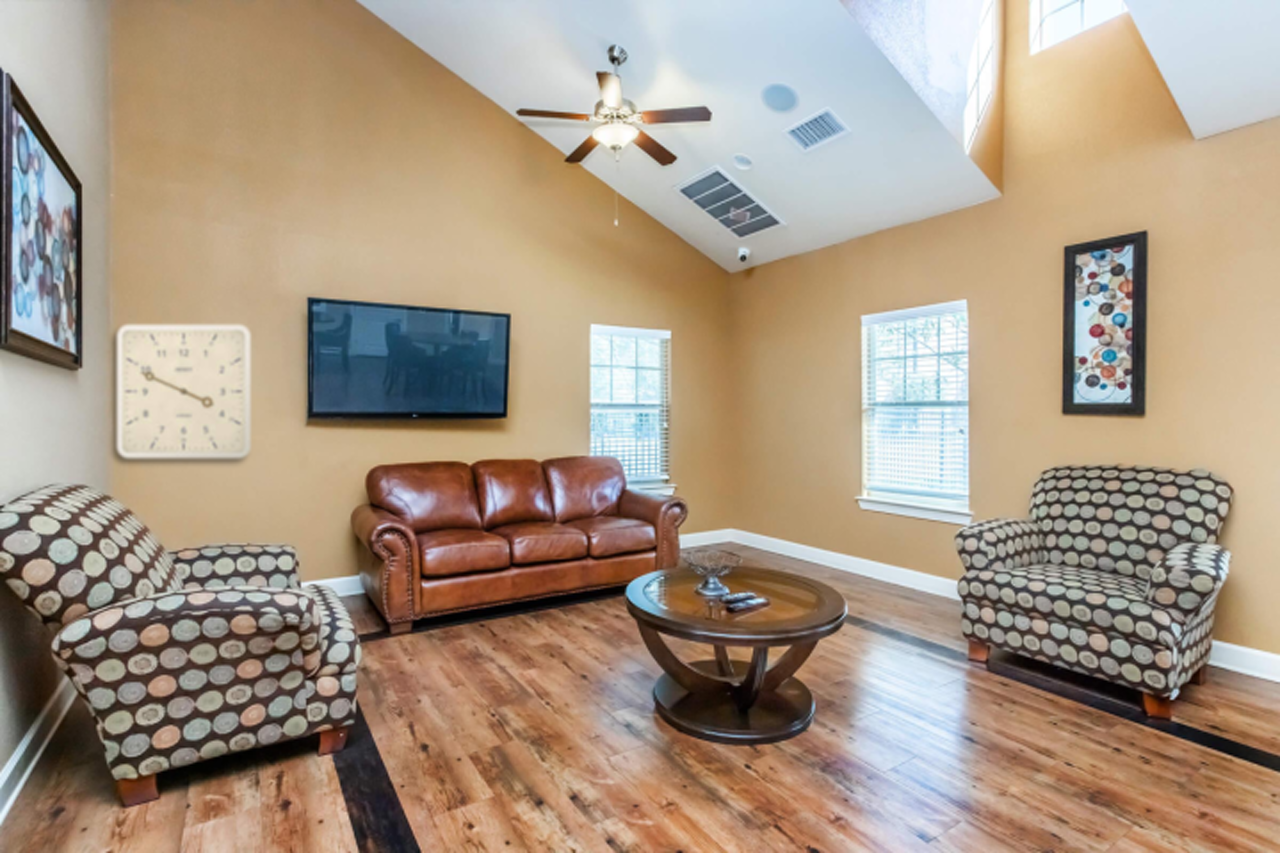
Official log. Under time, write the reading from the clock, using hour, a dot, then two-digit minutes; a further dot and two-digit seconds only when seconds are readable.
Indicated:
3.49
